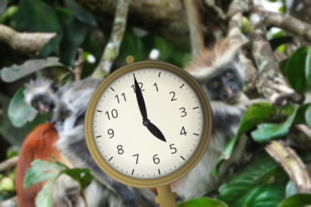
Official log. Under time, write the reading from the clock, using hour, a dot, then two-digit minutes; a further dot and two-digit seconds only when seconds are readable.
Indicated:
5.00
